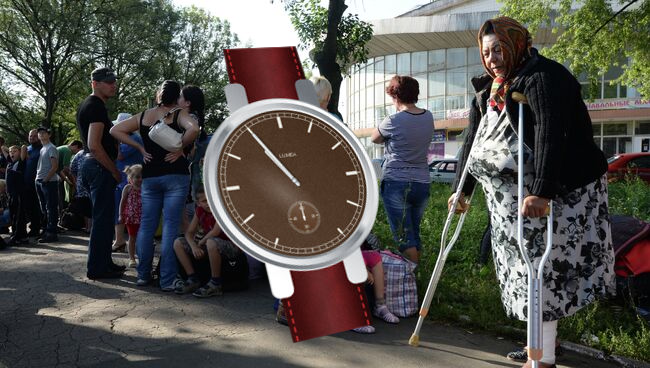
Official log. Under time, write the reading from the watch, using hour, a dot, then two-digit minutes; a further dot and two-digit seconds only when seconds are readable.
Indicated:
10.55
